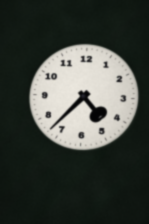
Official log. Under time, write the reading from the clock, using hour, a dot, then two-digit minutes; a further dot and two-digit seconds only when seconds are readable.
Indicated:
4.37
